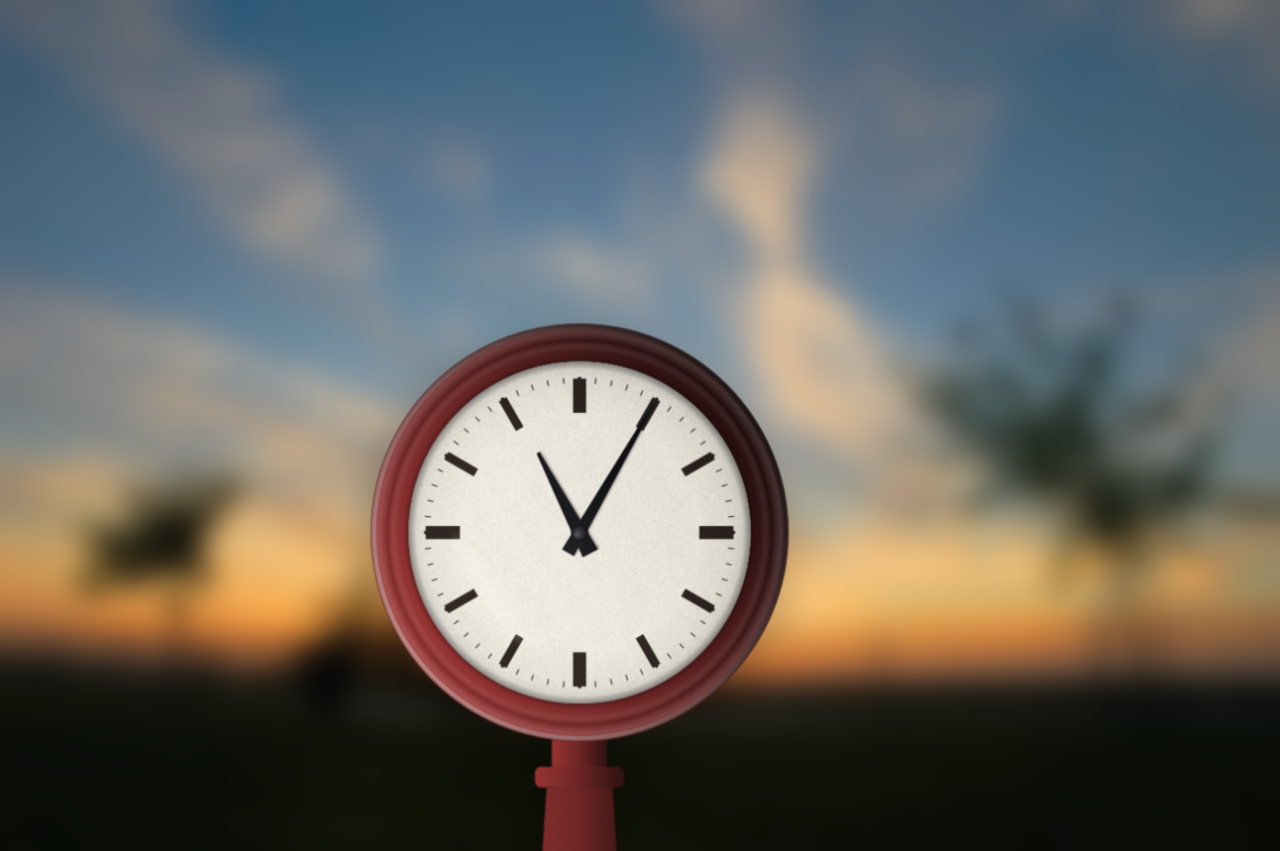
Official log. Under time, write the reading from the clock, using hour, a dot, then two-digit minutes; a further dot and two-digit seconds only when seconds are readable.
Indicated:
11.05
